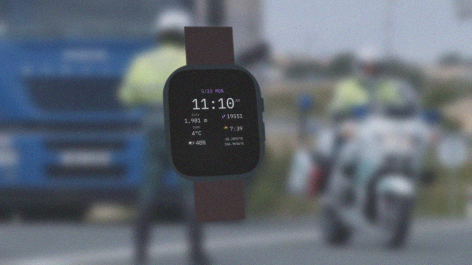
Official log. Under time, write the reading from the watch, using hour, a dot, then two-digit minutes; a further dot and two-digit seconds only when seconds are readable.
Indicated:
11.10
